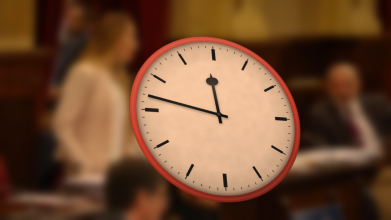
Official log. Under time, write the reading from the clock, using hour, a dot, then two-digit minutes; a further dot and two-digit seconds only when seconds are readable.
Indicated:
11.47
